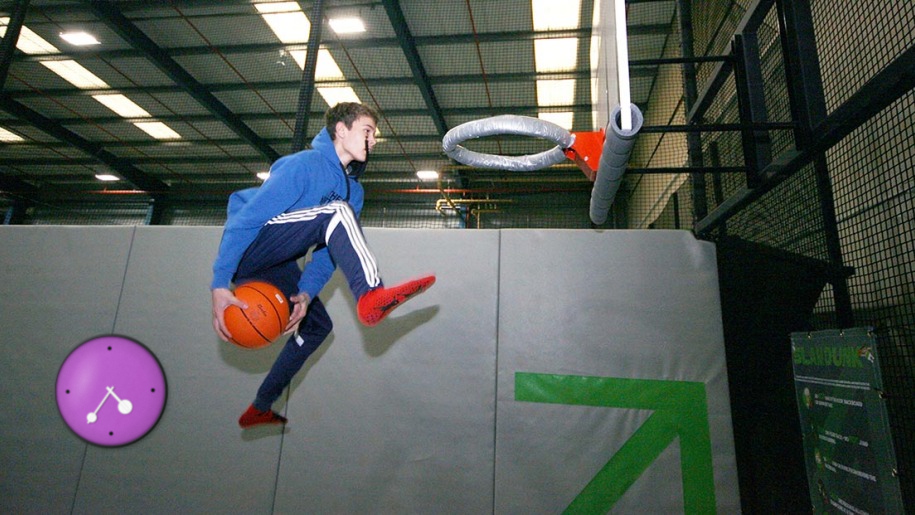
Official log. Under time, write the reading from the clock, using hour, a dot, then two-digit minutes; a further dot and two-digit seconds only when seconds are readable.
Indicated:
4.36
